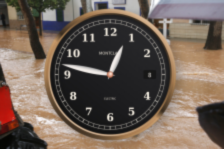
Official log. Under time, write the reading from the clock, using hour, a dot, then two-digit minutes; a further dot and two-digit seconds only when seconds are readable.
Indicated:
12.47
